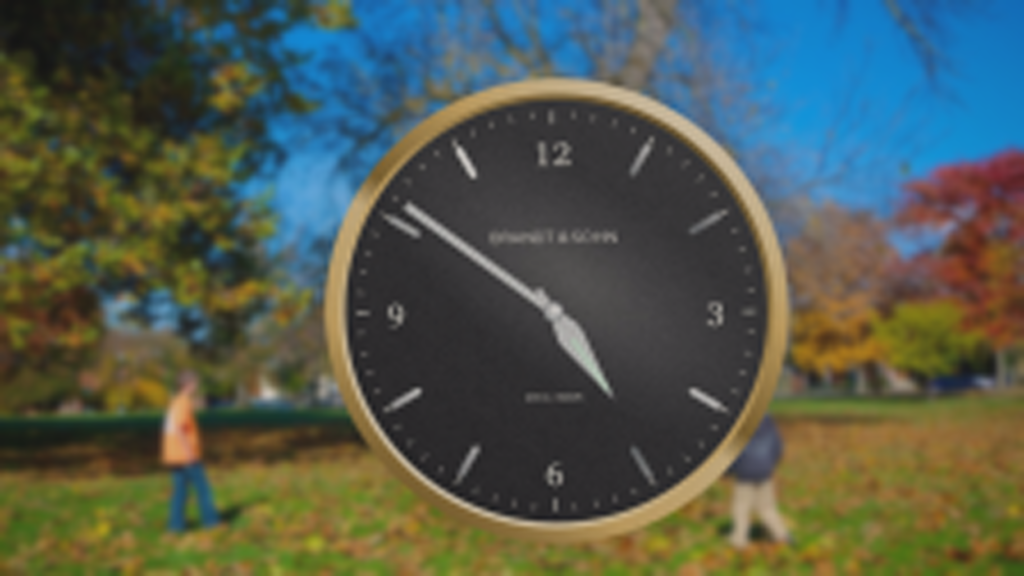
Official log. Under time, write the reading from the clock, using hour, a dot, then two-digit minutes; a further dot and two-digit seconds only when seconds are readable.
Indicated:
4.51
